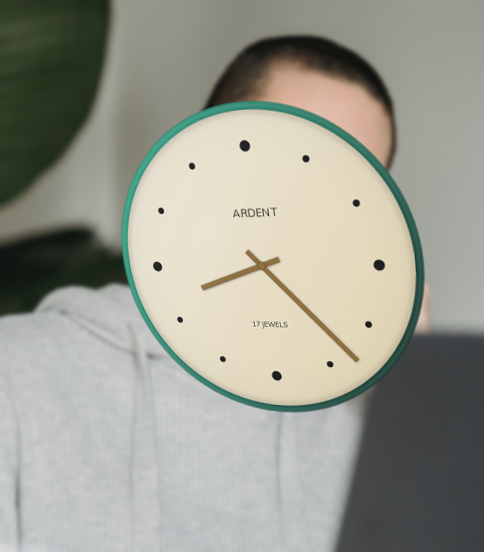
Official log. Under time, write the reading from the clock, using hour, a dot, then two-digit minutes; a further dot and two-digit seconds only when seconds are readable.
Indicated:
8.23
